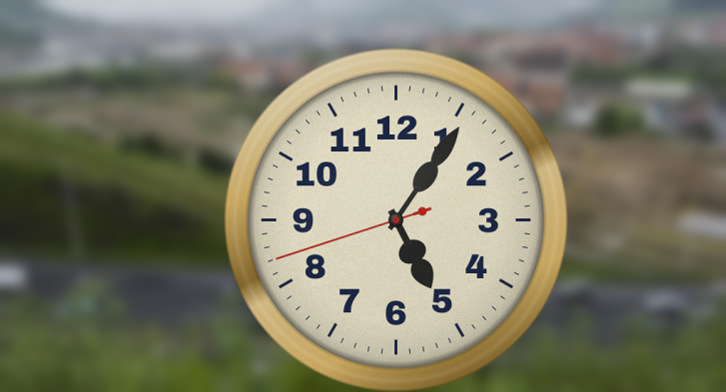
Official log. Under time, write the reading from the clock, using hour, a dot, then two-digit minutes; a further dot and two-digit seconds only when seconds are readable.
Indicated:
5.05.42
